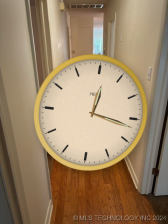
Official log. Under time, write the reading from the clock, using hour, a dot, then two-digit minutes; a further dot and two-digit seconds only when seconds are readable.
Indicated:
12.17
